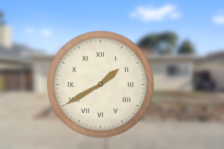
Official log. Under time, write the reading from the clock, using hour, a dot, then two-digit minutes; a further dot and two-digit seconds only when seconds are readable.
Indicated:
1.40
